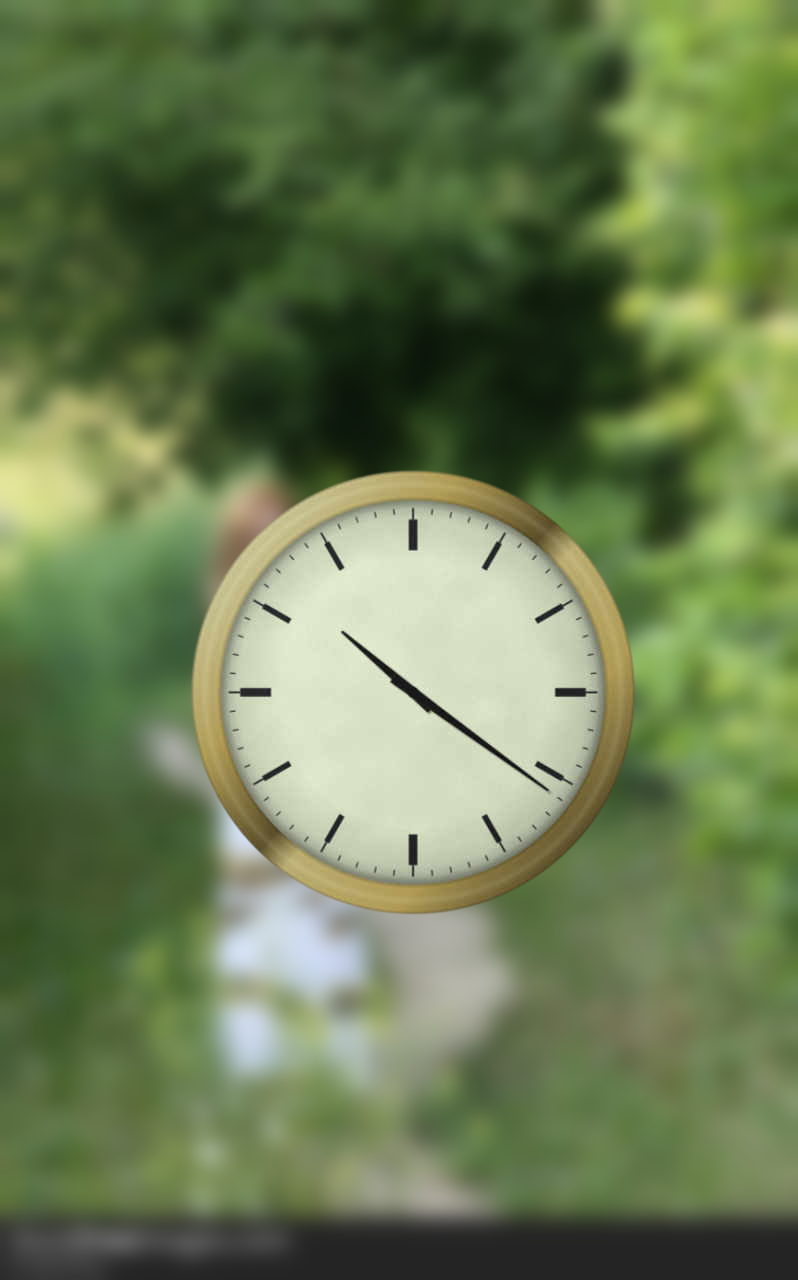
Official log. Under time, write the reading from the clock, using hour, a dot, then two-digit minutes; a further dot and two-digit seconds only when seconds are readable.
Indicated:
10.21
